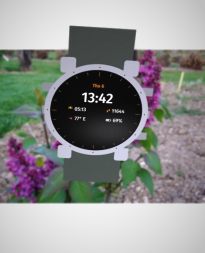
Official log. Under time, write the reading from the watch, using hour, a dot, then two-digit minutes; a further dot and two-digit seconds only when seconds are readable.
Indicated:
13.42
